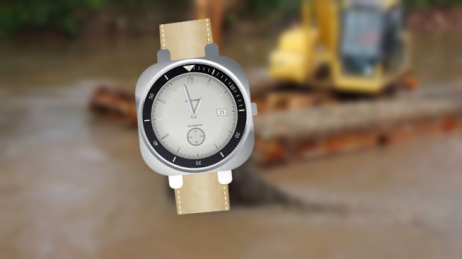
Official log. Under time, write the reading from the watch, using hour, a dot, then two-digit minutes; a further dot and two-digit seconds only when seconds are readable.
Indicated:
12.58
